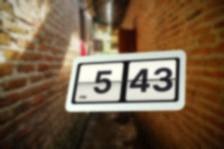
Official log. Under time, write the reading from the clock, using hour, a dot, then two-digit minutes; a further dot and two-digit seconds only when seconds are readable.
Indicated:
5.43
